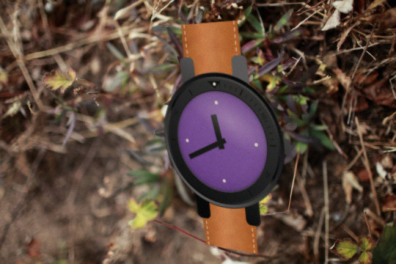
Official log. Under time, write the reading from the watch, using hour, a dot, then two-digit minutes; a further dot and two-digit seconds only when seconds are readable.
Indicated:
11.41
